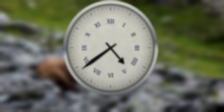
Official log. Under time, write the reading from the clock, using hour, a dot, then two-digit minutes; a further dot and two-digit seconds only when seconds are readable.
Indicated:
4.39
